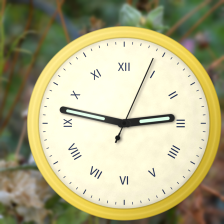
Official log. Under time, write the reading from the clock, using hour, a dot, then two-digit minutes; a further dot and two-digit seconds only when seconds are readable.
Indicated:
2.47.04
